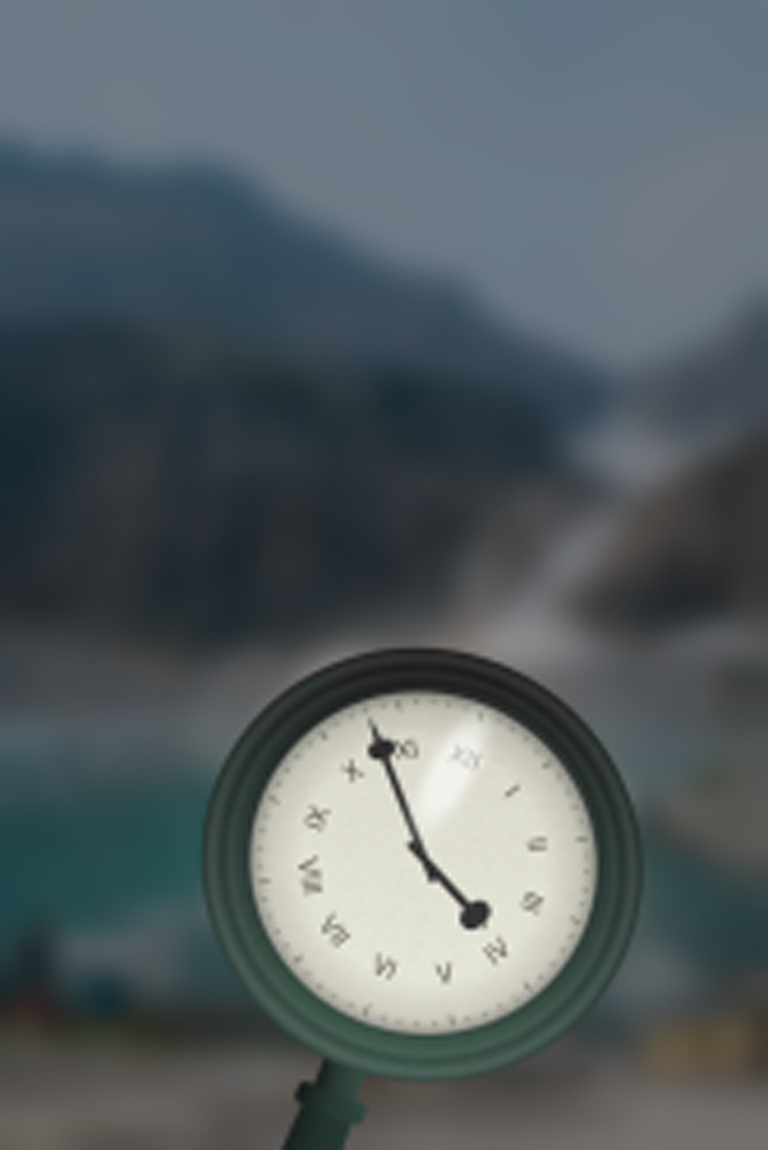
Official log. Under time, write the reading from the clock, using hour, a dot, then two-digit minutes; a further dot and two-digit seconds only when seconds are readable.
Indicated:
3.53
